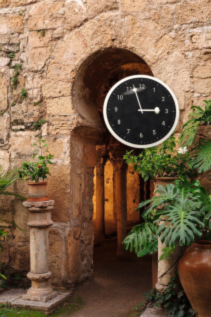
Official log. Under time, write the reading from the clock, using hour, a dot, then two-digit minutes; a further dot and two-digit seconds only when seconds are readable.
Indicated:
2.57
